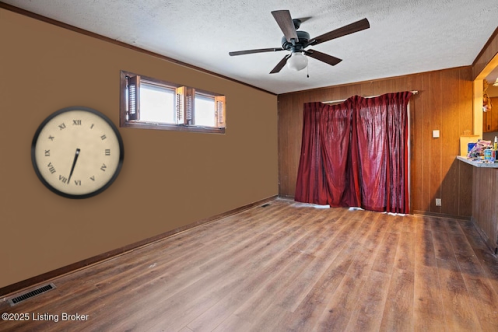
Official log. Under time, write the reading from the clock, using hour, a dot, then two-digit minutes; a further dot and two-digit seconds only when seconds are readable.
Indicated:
6.33
